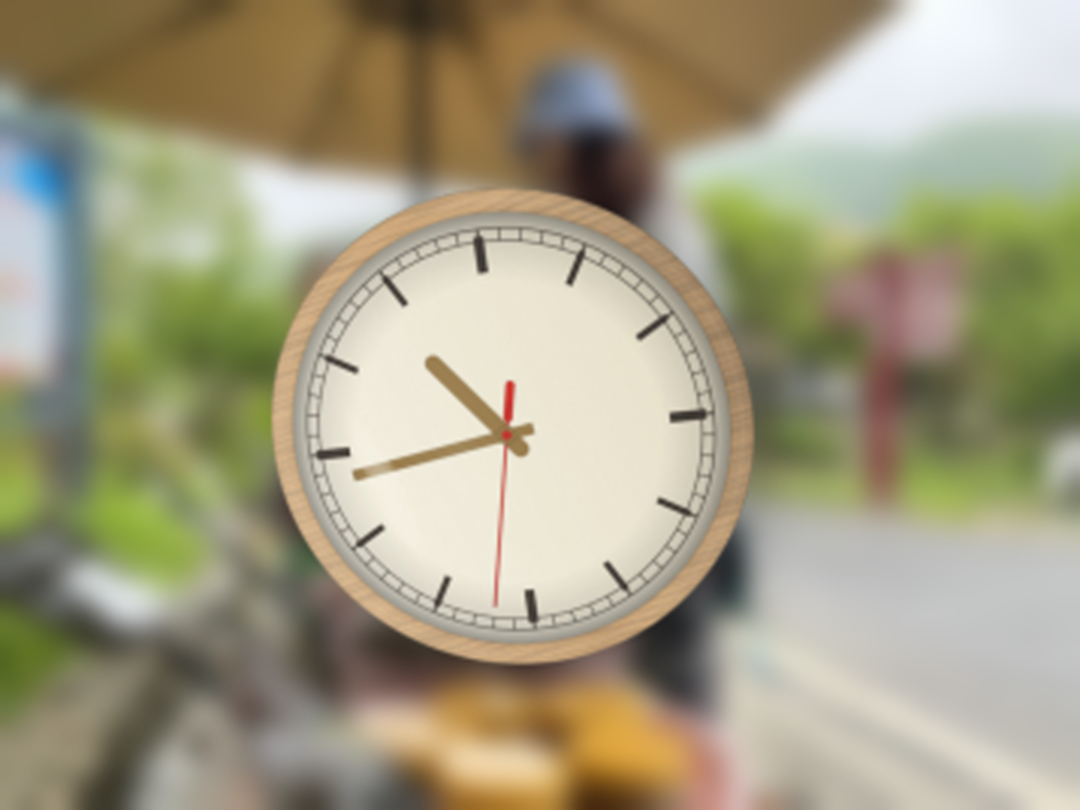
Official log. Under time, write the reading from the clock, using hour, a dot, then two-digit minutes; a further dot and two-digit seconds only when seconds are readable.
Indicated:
10.43.32
